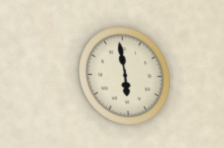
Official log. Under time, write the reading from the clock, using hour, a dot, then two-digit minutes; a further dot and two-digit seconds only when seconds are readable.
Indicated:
5.59
